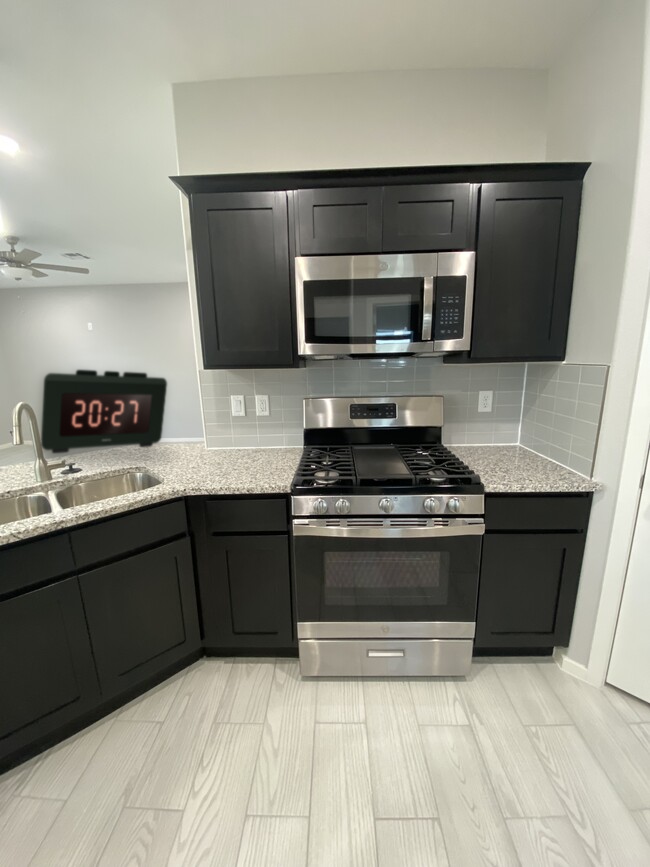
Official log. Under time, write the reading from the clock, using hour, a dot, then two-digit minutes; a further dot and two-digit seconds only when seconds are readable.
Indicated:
20.27
